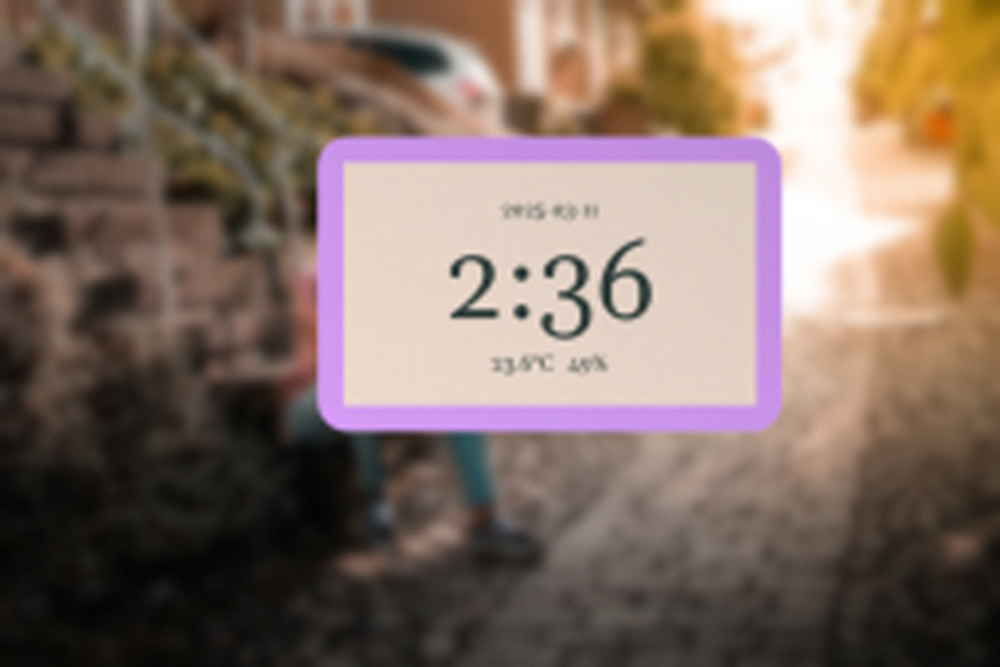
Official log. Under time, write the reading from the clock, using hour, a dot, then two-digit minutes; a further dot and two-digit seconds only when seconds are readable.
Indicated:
2.36
